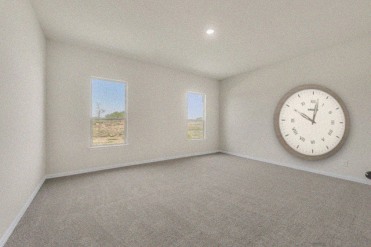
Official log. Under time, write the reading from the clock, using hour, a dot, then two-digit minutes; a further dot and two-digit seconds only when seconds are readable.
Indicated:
10.02
